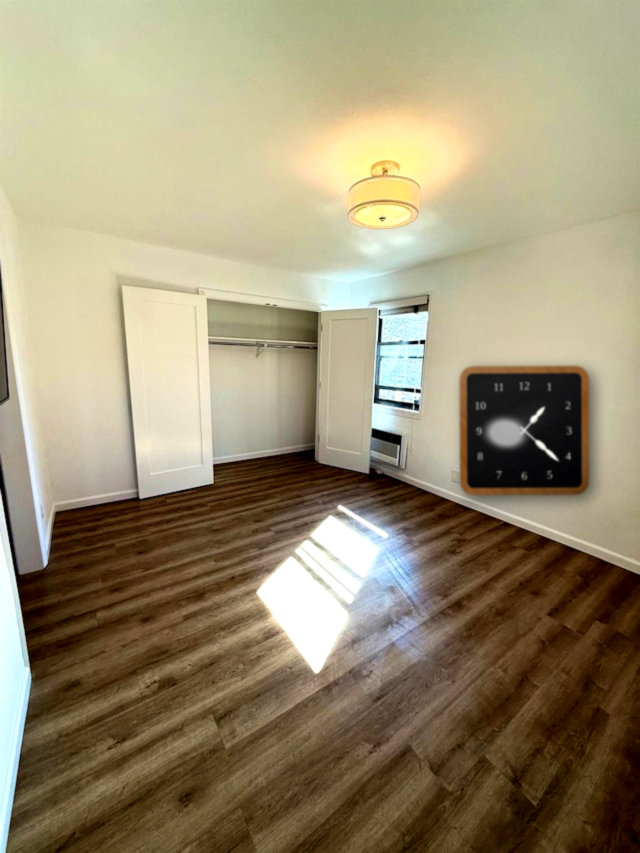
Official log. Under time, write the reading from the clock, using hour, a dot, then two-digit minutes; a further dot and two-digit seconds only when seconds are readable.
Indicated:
1.22
